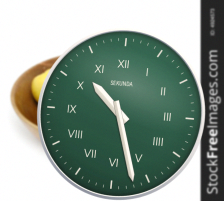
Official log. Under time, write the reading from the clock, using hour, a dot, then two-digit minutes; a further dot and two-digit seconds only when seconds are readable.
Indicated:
10.27
